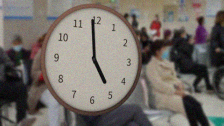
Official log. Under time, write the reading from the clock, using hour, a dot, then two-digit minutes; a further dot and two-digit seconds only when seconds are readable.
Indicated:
4.59
